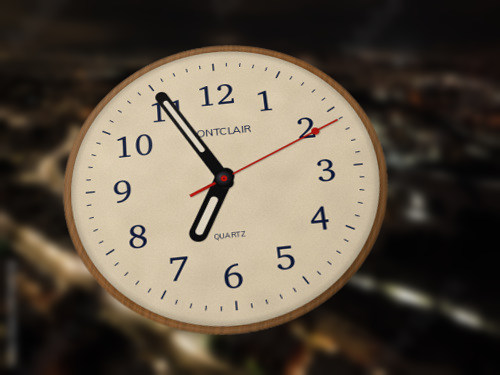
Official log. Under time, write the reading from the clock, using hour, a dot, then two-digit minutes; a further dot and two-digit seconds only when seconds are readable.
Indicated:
6.55.11
